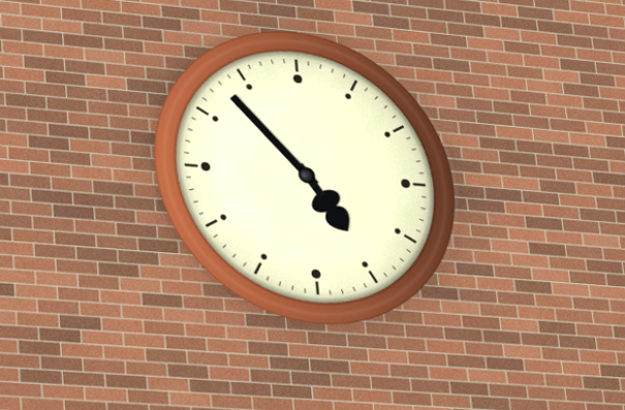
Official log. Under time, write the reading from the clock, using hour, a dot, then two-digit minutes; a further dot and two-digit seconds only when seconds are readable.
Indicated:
4.53
